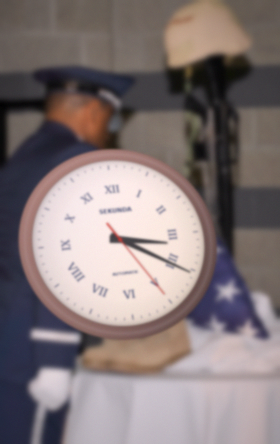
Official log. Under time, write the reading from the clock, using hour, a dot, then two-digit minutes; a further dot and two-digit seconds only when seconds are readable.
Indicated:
3.20.25
